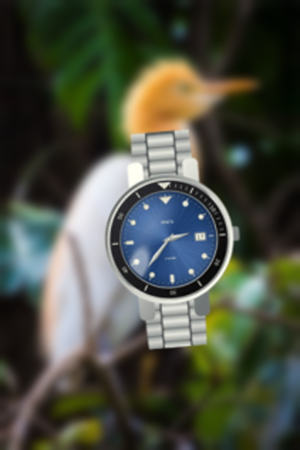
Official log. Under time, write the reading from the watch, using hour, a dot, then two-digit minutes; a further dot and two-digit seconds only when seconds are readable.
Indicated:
2.37
